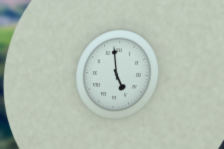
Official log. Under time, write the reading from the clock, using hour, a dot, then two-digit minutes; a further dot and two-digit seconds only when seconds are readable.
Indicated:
4.58
